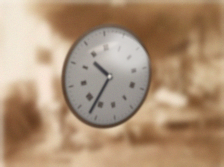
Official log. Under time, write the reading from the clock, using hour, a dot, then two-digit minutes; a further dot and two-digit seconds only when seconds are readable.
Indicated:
10.37
